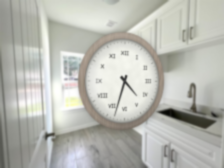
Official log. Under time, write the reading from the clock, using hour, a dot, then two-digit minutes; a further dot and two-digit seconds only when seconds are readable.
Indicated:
4.33
